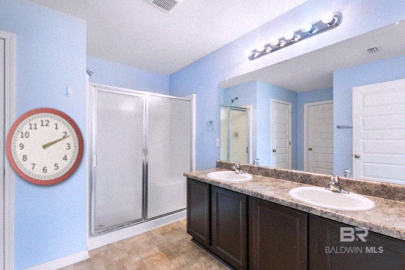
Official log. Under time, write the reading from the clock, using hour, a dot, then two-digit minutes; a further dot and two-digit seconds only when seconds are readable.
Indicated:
2.11
